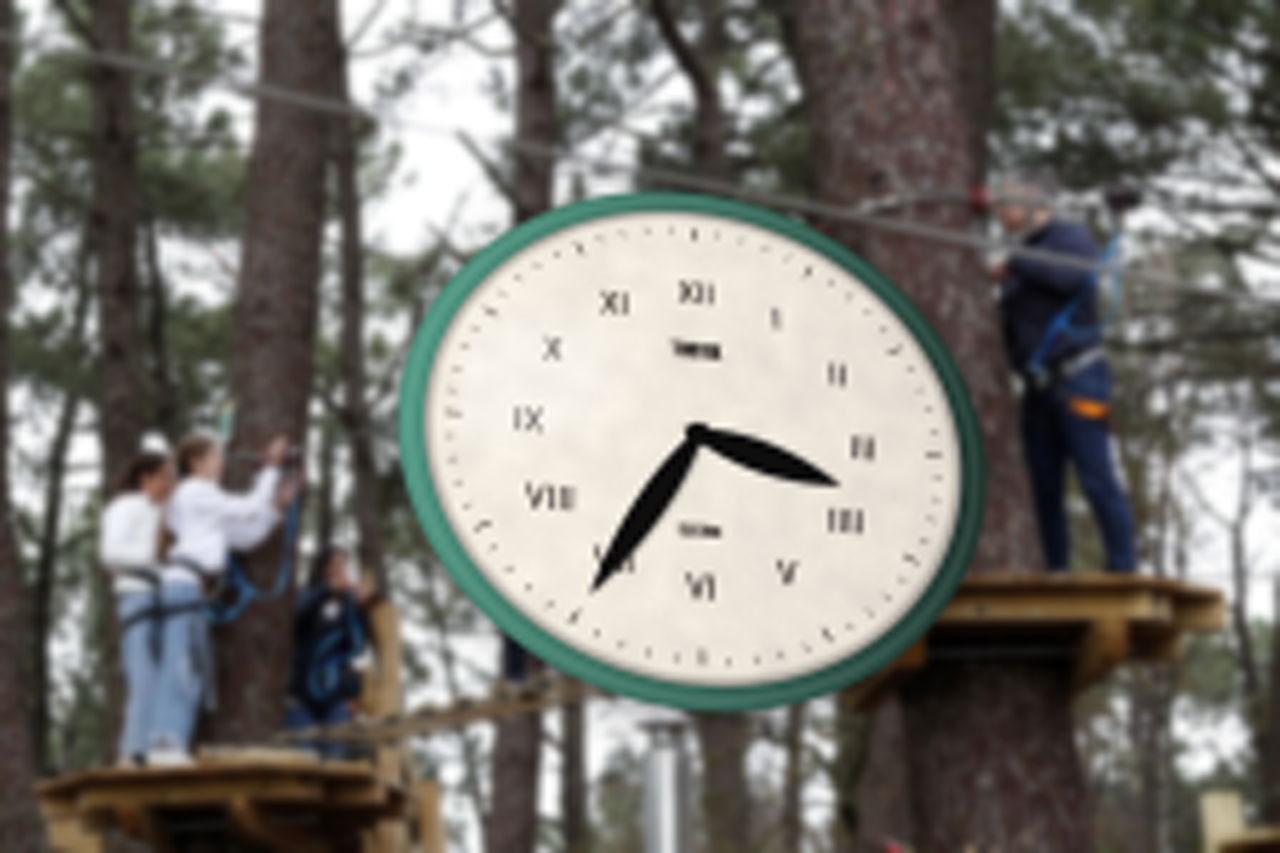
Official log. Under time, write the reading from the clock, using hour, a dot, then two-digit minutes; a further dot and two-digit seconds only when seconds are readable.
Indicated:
3.35
